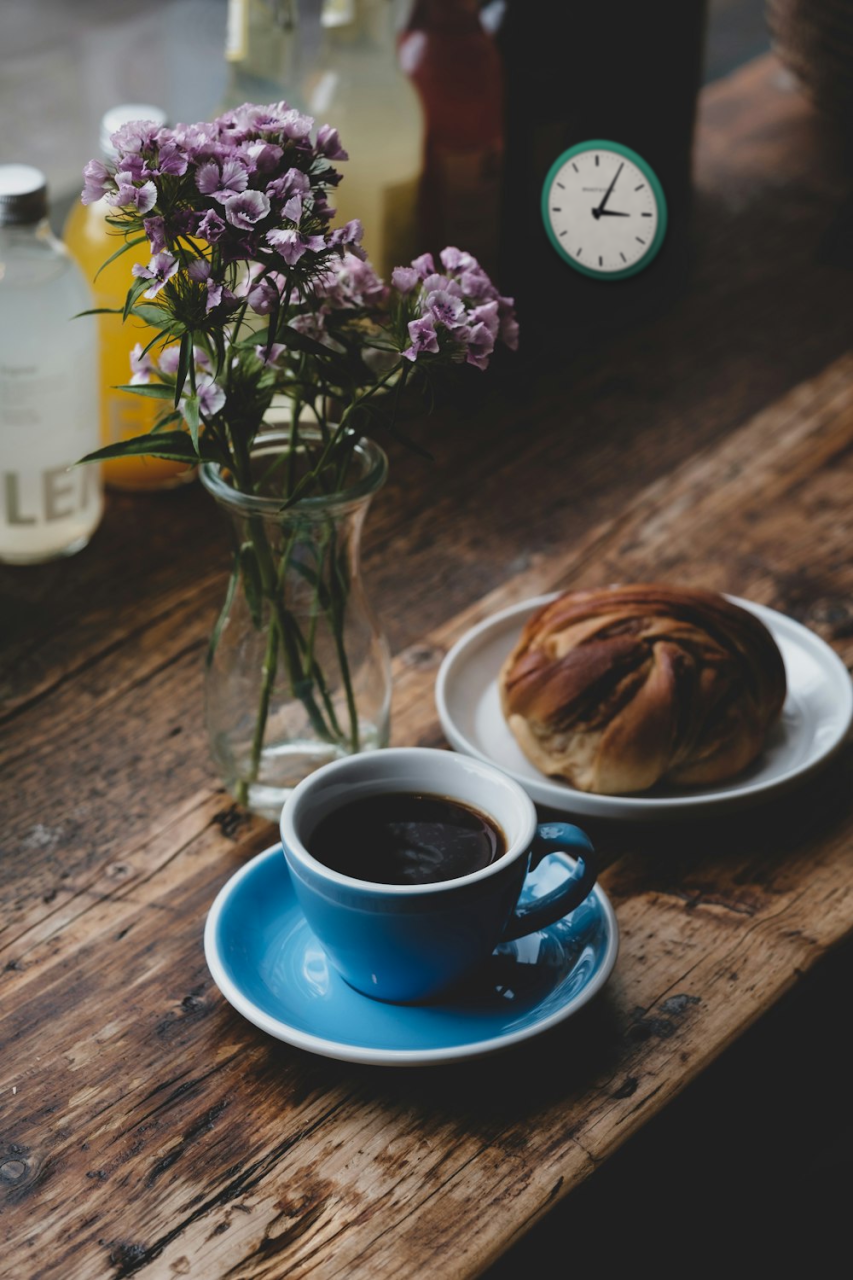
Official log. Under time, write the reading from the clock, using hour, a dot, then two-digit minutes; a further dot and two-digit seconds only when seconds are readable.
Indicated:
3.05
